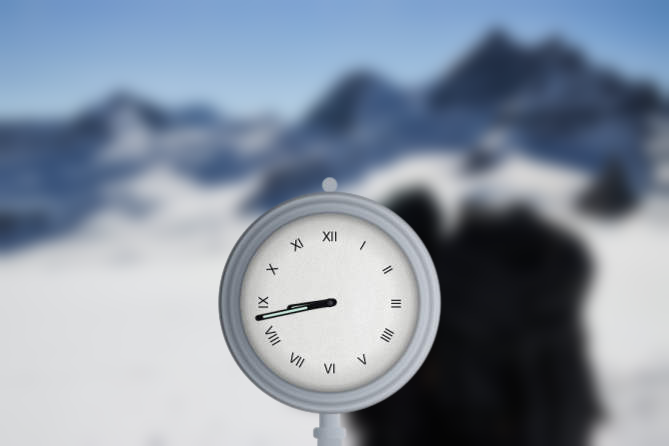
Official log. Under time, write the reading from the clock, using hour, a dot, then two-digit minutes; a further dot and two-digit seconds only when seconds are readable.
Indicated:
8.43
